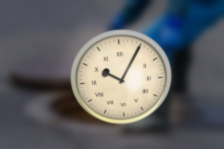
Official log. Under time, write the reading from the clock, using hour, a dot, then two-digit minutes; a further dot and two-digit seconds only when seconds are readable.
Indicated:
10.05
